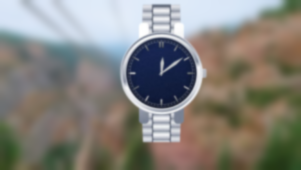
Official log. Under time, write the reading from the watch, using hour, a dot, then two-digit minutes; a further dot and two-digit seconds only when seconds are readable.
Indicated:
12.09
